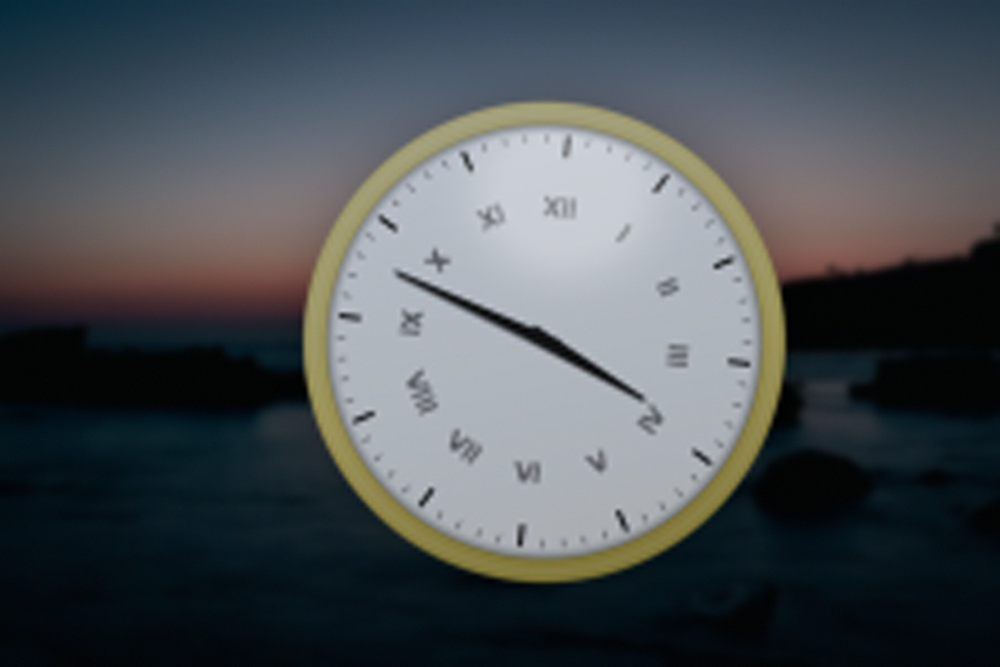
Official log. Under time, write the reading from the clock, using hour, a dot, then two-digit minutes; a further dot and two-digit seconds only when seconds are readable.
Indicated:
3.48
